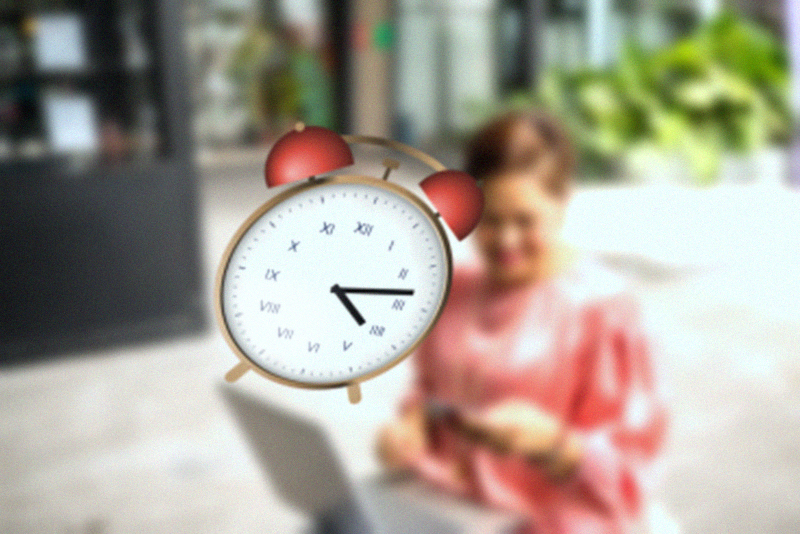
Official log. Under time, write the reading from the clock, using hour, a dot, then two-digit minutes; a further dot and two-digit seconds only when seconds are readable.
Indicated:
4.13
